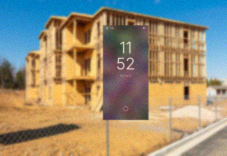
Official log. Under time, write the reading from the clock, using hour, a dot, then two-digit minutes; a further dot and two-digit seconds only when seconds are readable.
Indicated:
11.52
